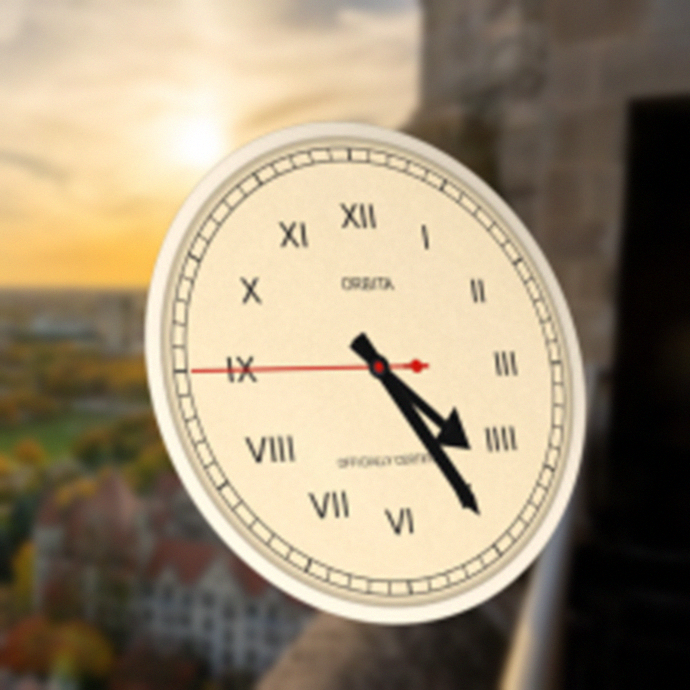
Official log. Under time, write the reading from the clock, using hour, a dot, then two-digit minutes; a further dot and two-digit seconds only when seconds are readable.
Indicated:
4.24.45
